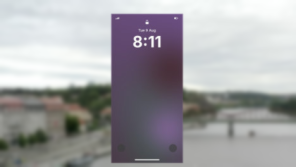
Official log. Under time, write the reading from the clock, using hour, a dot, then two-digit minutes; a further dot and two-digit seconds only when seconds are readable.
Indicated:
8.11
